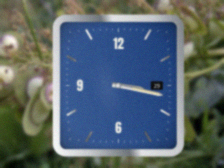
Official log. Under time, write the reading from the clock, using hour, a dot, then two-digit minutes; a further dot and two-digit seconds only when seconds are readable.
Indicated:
3.17
